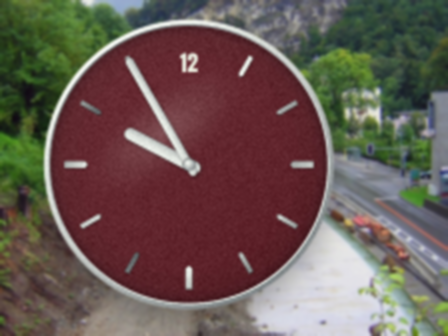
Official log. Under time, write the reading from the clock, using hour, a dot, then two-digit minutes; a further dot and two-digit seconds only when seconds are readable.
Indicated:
9.55
